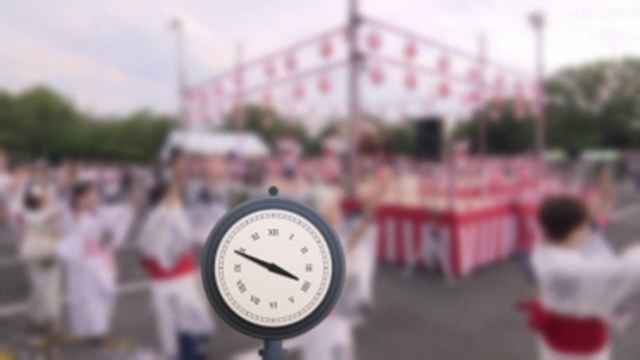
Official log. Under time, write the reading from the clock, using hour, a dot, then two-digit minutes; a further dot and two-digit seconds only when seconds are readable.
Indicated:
3.49
